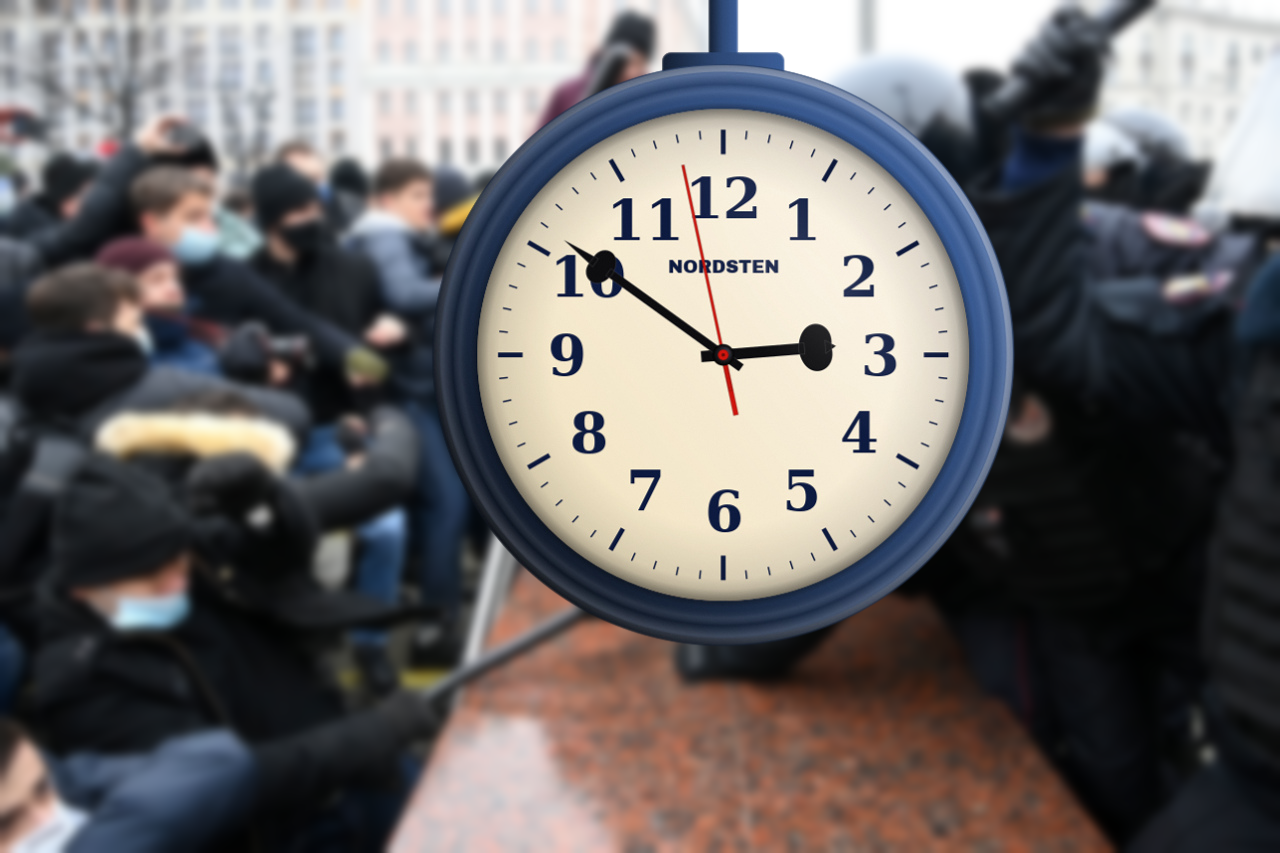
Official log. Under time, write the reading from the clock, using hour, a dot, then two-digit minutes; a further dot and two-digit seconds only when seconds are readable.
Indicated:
2.50.58
